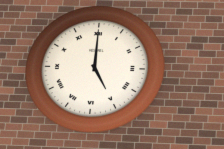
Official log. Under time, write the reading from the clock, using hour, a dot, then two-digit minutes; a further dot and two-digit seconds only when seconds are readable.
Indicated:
5.00
